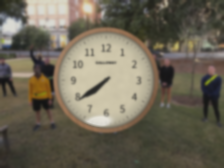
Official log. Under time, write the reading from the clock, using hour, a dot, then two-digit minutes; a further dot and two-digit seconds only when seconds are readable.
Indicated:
7.39
